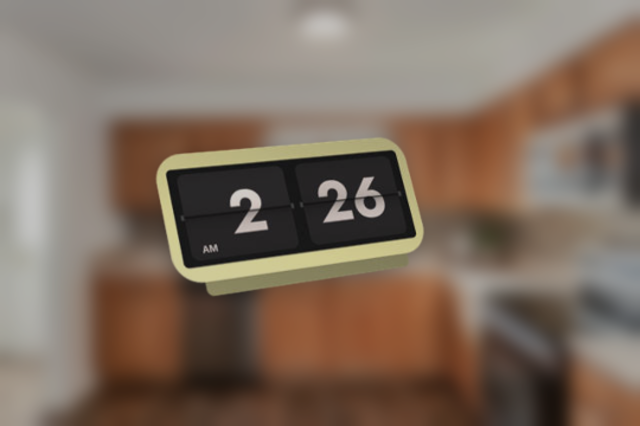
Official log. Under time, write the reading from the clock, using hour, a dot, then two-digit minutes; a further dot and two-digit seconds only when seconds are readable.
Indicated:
2.26
